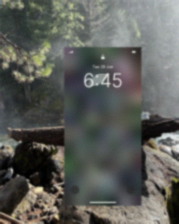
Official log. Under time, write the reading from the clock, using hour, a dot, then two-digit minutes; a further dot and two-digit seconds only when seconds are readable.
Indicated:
6.45
